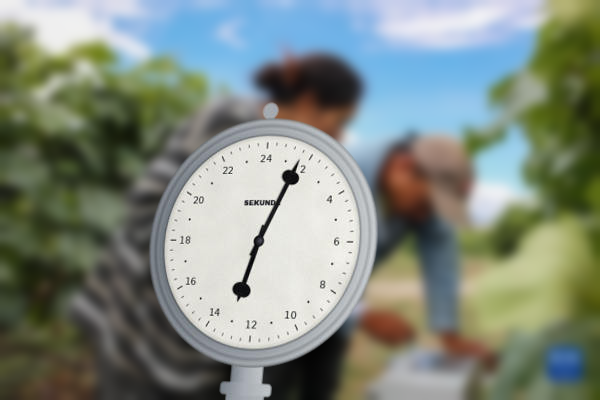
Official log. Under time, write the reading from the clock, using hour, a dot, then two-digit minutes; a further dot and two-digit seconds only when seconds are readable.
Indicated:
13.04
